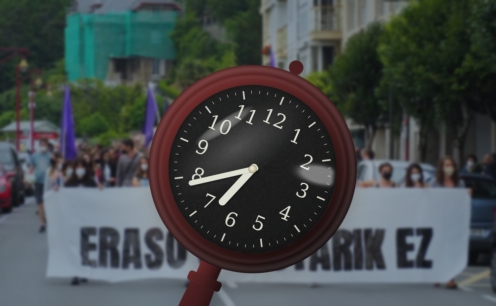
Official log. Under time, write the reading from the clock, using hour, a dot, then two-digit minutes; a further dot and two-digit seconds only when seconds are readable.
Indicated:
6.39
